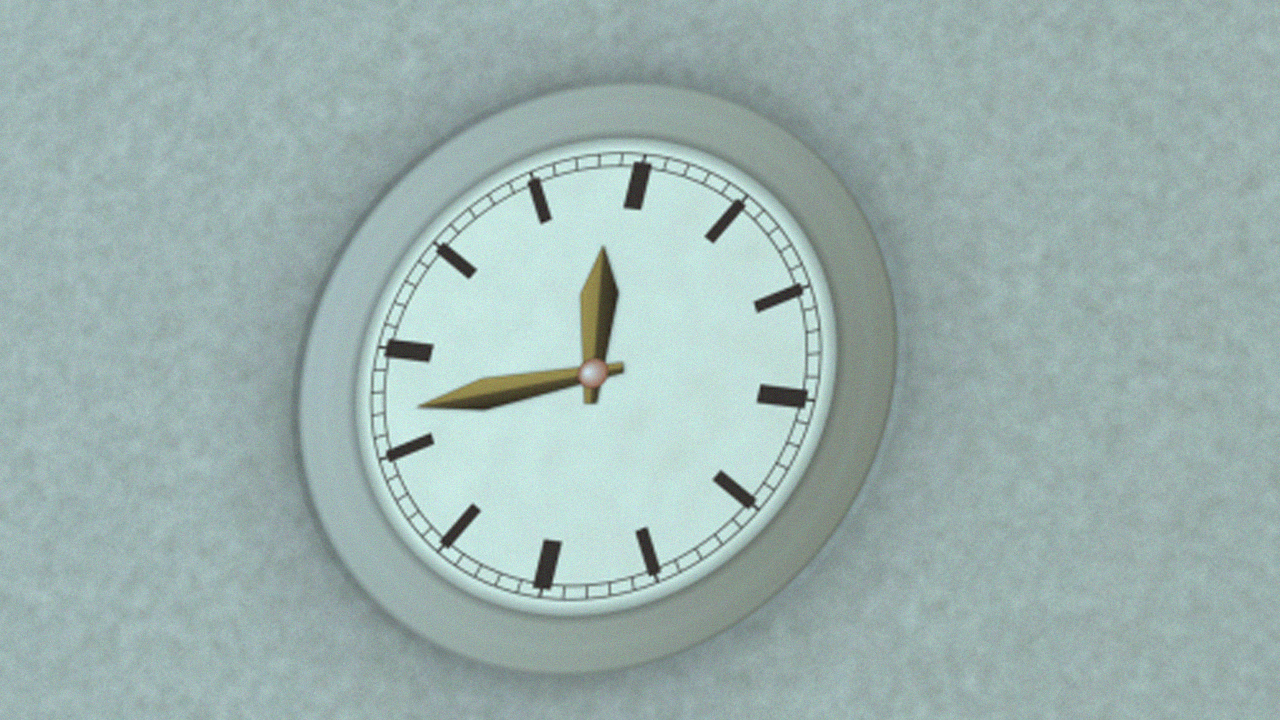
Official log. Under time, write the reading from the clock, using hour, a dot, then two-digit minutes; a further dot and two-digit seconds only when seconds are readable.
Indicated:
11.42
